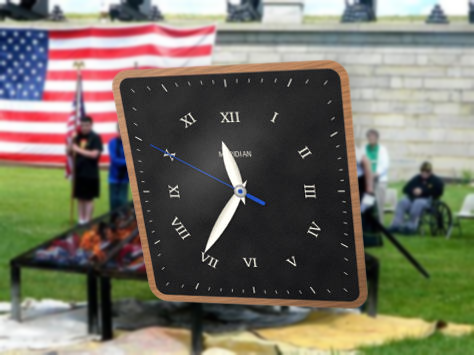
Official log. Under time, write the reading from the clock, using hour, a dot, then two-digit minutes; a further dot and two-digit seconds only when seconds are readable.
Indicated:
11.35.50
